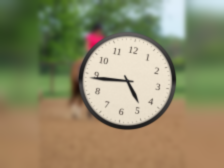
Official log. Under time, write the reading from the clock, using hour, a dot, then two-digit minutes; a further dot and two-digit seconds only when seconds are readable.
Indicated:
4.44
